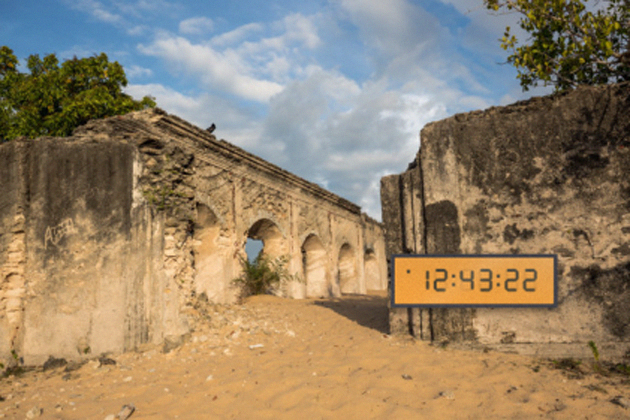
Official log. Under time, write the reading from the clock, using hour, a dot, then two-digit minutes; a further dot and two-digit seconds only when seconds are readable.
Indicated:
12.43.22
